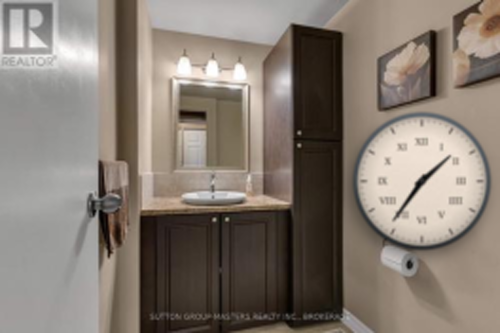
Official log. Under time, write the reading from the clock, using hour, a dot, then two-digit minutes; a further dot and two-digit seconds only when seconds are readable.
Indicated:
1.36
